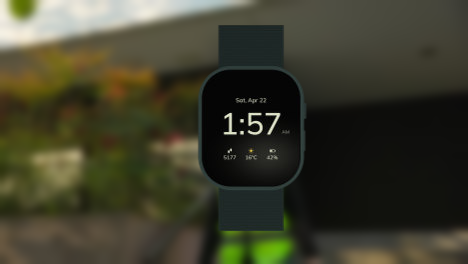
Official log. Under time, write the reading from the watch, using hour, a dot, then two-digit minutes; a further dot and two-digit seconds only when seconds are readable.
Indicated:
1.57
